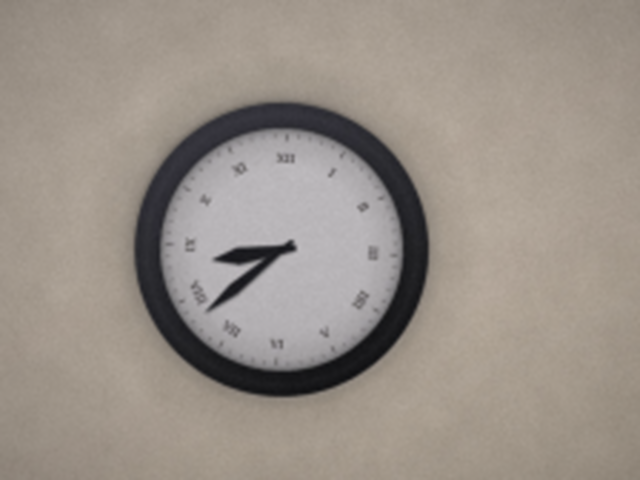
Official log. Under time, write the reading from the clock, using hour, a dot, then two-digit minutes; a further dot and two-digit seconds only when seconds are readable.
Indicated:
8.38
